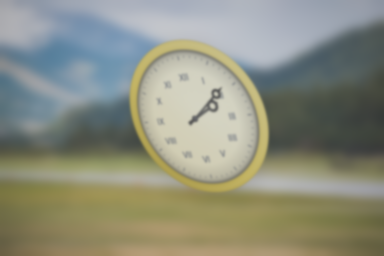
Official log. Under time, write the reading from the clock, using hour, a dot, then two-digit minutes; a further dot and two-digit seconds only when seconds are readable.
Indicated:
2.09
